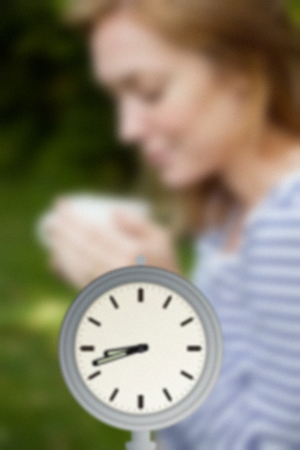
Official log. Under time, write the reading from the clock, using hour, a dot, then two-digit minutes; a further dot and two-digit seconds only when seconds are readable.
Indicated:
8.42
